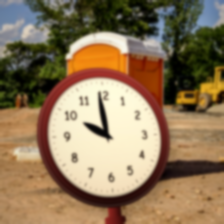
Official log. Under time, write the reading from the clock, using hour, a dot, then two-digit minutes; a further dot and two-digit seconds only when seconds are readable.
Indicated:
9.59
